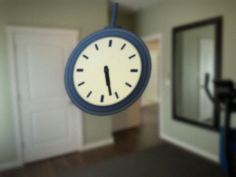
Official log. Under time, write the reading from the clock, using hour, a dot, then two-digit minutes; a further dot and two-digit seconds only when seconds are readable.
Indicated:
5.27
